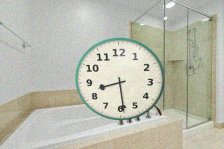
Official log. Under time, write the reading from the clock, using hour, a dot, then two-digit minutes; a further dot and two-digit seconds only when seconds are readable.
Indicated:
8.29
